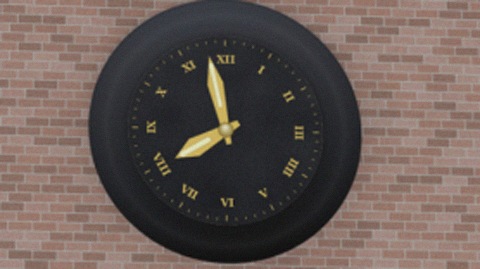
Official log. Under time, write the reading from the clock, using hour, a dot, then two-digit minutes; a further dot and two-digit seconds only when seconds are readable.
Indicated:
7.58
